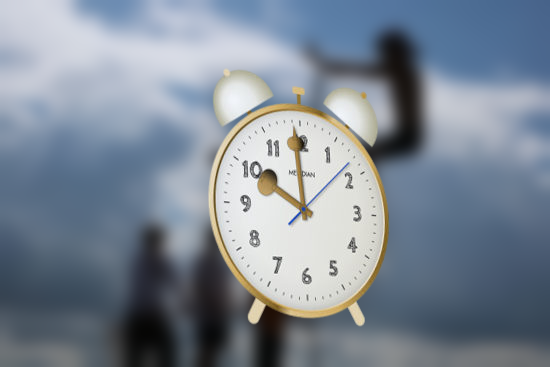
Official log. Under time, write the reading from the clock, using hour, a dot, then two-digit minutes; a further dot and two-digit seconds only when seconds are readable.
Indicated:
9.59.08
